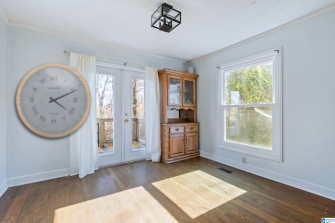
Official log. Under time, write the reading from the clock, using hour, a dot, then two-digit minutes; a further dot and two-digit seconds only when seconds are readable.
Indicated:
4.11
